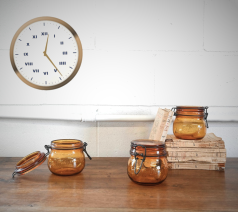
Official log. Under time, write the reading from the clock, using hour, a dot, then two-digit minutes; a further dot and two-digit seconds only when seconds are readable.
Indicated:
12.24
